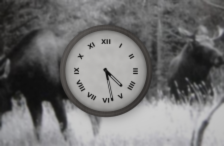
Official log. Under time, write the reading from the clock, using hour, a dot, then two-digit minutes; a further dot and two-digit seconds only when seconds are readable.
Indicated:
4.28
